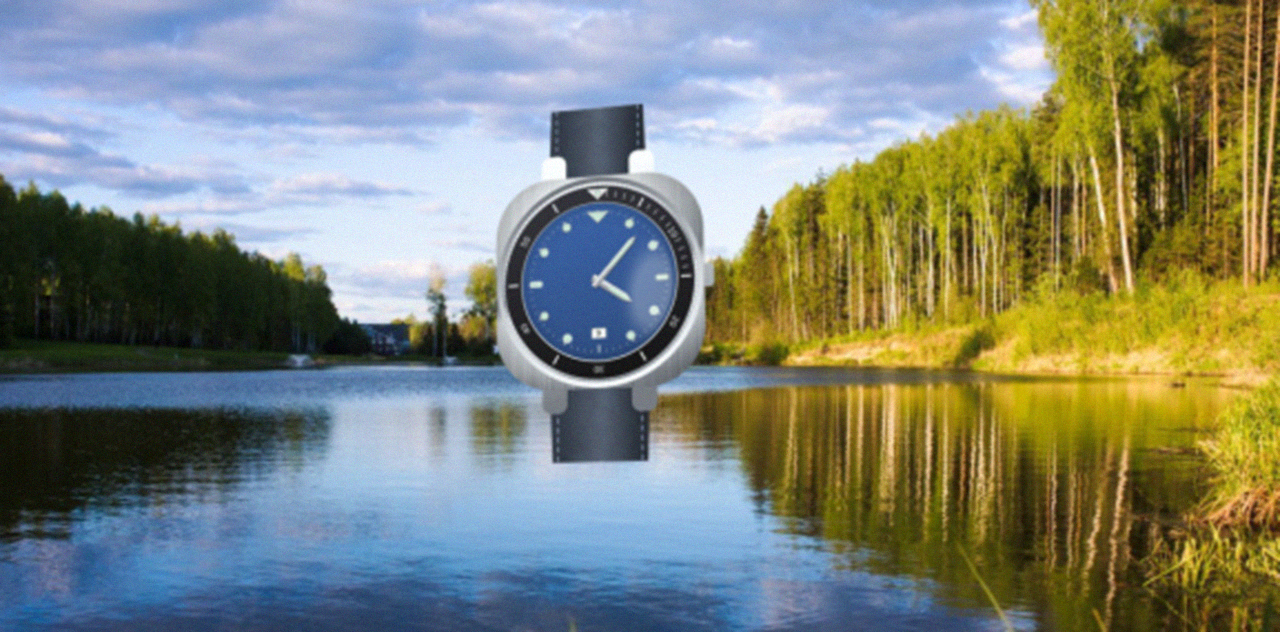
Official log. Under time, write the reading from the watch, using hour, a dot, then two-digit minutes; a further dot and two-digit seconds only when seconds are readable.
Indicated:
4.07
